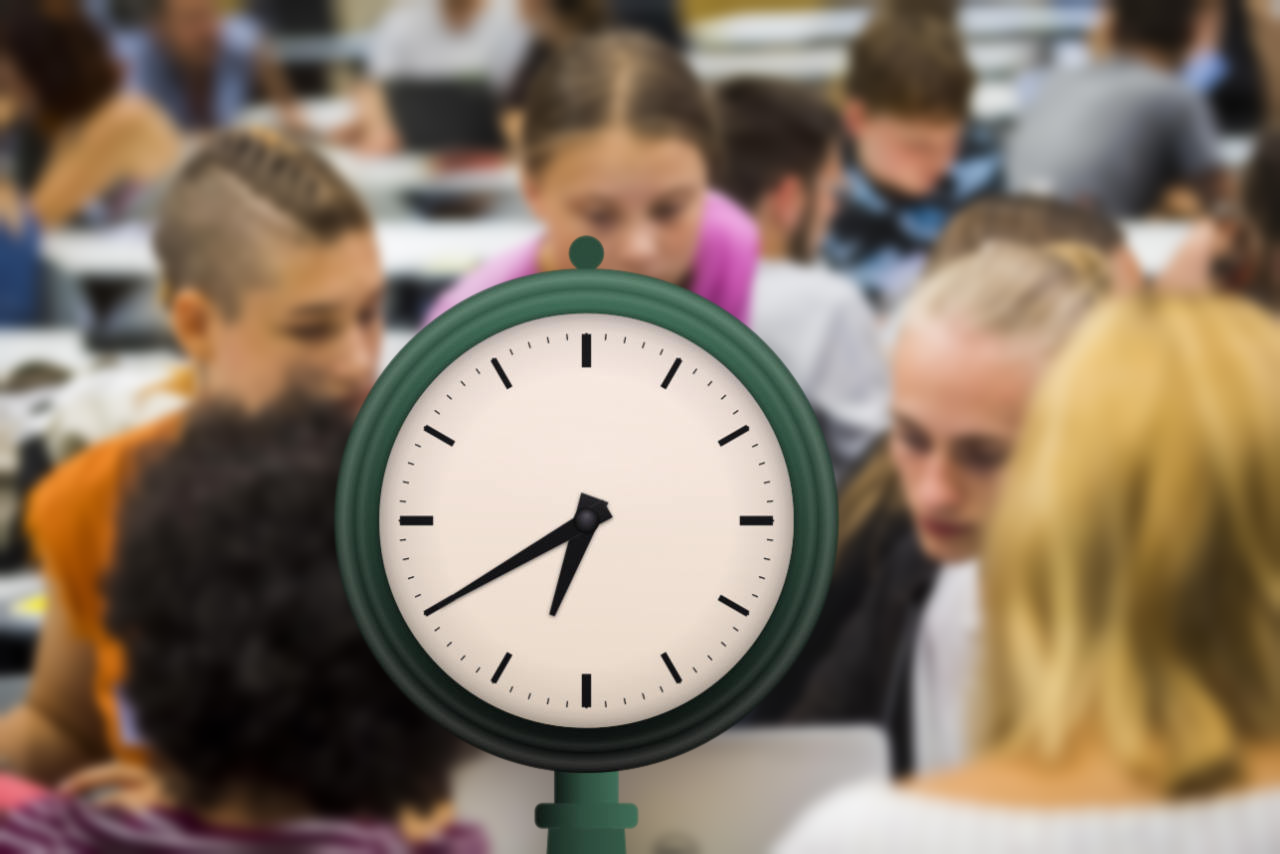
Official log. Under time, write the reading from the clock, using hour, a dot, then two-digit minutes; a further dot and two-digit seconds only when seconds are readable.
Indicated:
6.40
